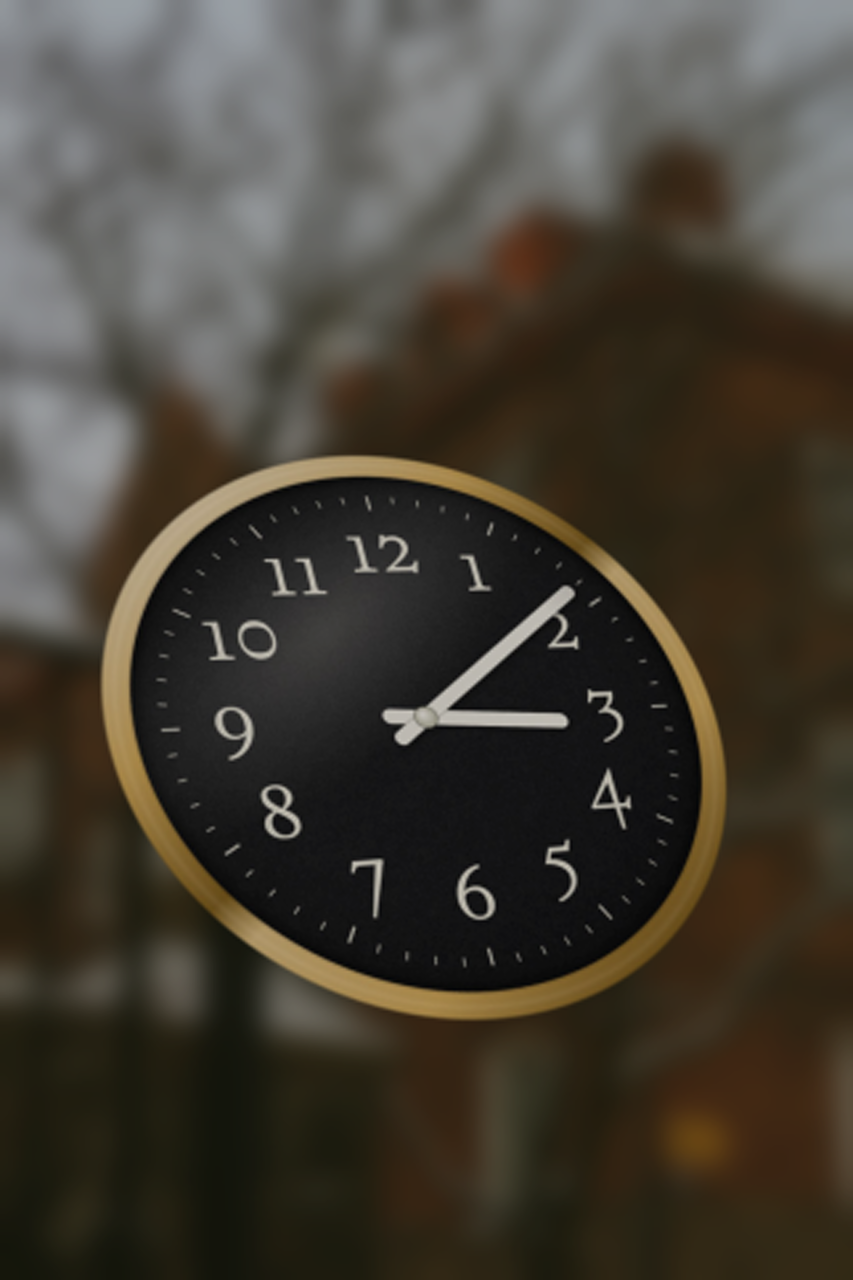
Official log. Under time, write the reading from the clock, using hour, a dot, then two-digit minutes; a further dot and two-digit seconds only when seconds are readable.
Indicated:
3.09
